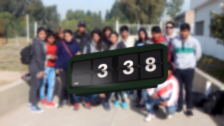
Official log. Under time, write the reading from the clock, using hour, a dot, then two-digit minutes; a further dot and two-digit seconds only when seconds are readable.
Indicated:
3.38
